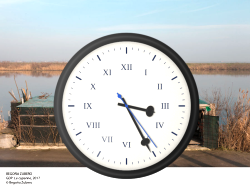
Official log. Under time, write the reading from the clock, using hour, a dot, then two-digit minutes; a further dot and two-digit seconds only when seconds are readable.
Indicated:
3.25.24
